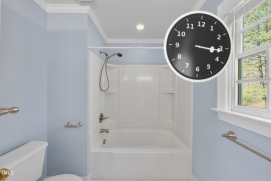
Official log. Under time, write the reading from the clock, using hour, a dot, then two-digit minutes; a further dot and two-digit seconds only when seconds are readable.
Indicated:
3.16
